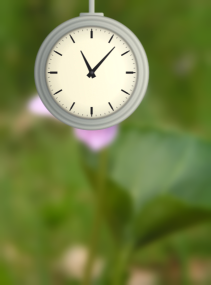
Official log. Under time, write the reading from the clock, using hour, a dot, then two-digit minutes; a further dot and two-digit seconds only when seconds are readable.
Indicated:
11.07
